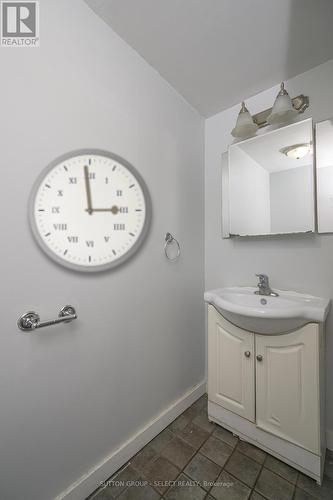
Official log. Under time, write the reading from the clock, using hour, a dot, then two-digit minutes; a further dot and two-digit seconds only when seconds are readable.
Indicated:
2.59
